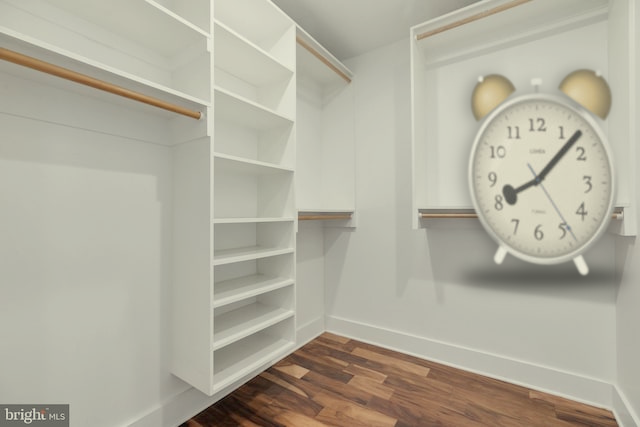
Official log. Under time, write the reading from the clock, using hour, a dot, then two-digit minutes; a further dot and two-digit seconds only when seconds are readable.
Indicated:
8.07.24
